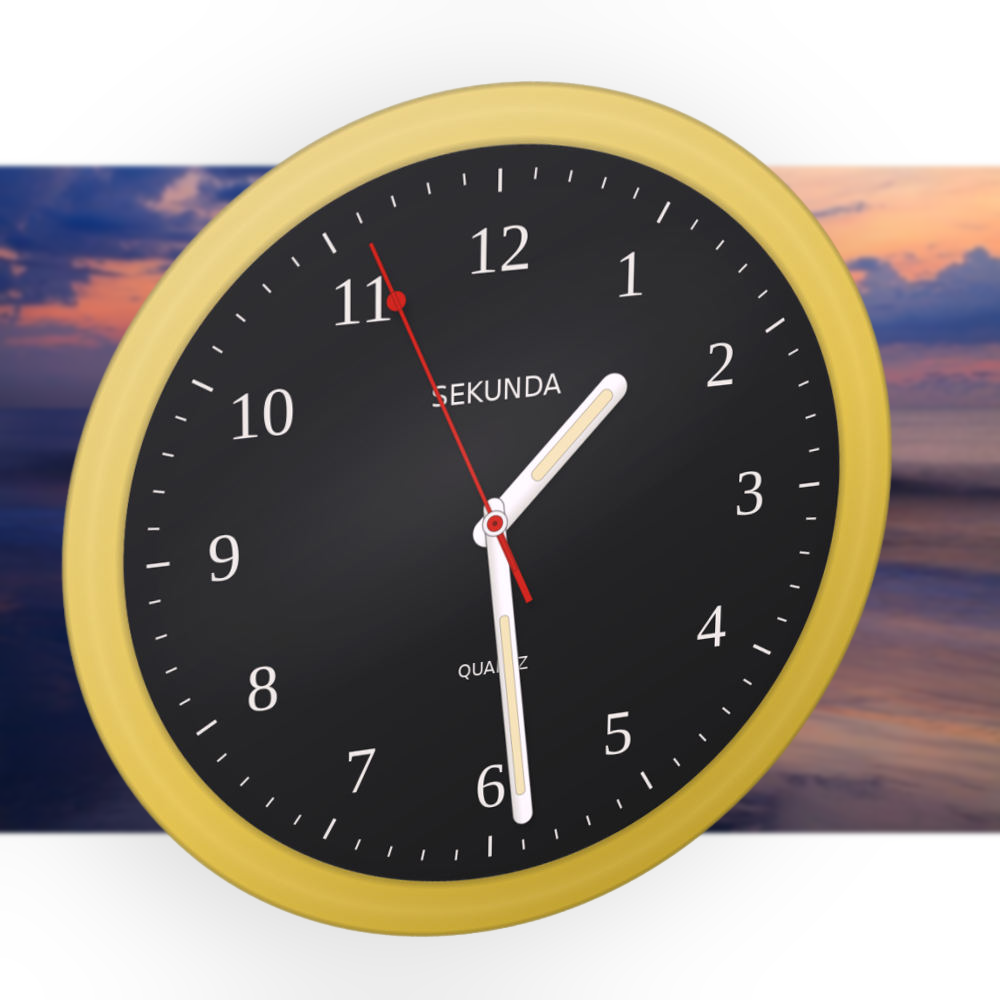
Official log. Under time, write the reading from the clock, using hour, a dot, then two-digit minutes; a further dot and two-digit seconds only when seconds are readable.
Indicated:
1.28.56
